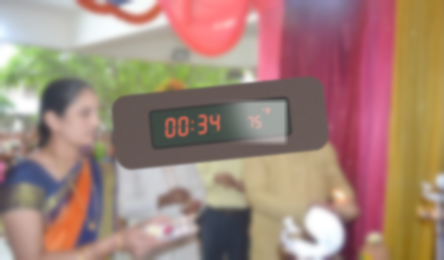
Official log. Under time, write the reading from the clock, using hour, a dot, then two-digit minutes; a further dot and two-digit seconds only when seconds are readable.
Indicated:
0.34
